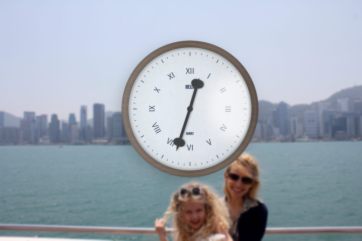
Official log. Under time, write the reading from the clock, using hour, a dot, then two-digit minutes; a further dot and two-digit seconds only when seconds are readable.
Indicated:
12.33
